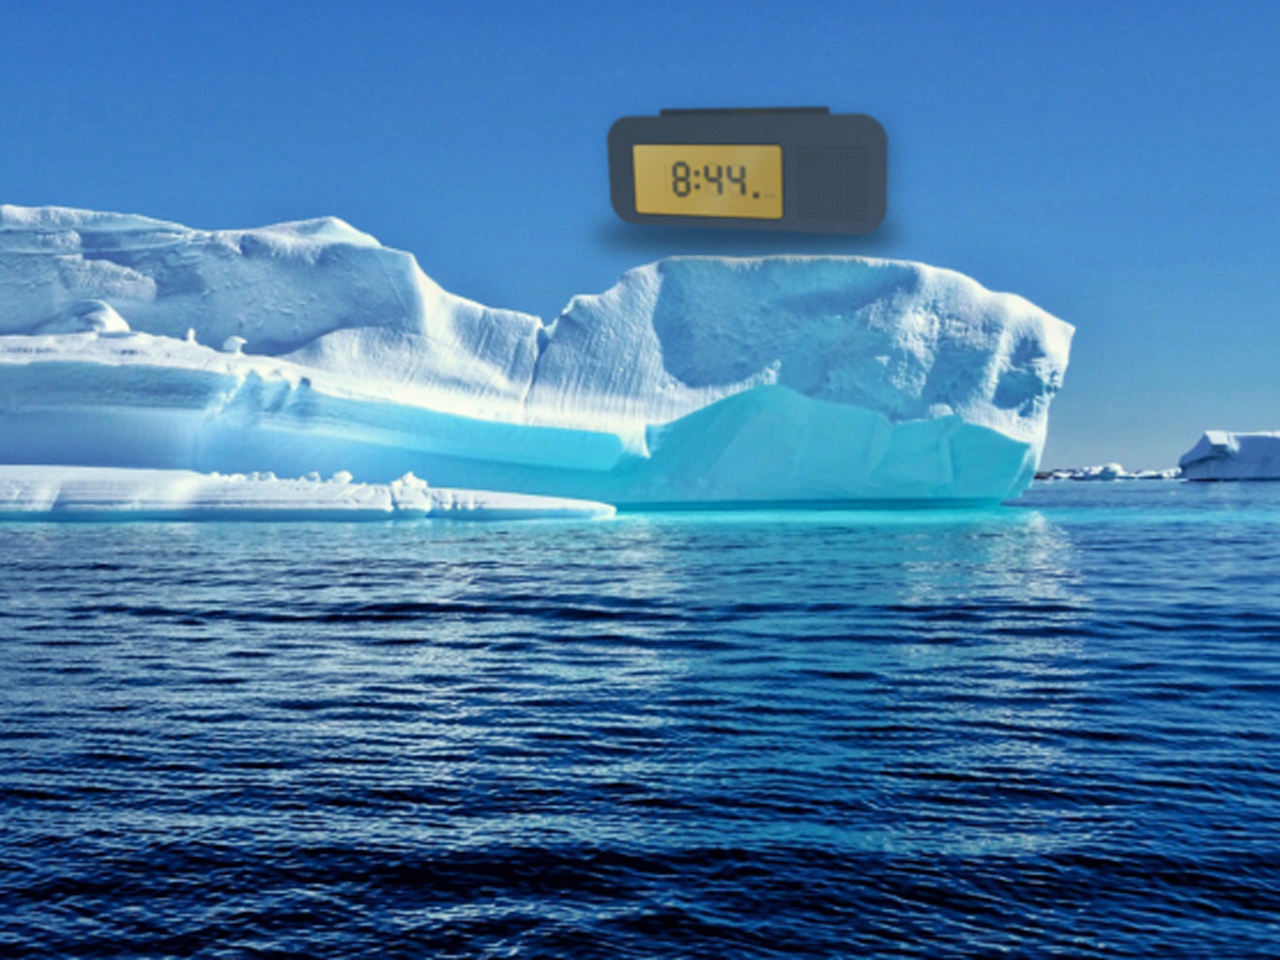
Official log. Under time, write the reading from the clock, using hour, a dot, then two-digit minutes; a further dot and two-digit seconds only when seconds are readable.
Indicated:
8.44
